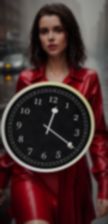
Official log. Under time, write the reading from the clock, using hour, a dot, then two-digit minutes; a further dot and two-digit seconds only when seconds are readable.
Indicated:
12.20
